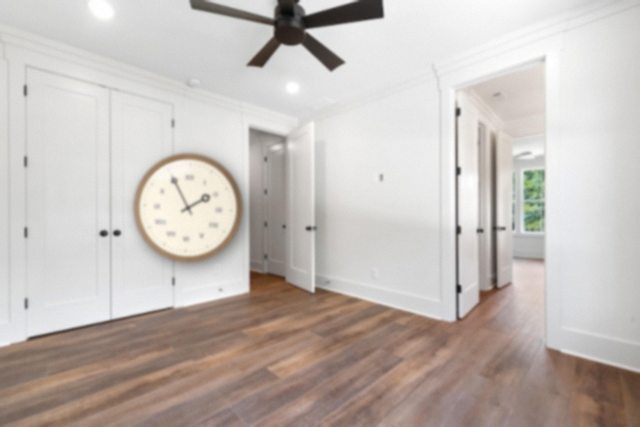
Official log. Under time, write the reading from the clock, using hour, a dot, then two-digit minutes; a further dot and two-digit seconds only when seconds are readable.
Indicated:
1.55
